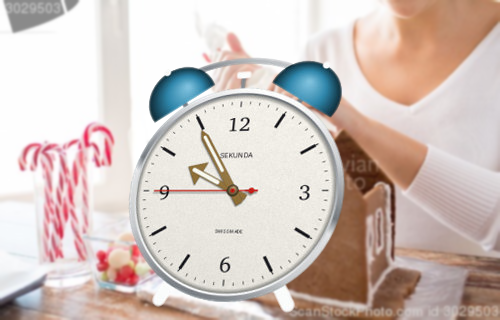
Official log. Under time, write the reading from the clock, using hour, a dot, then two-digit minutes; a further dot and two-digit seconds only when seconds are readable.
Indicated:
9.54.45
